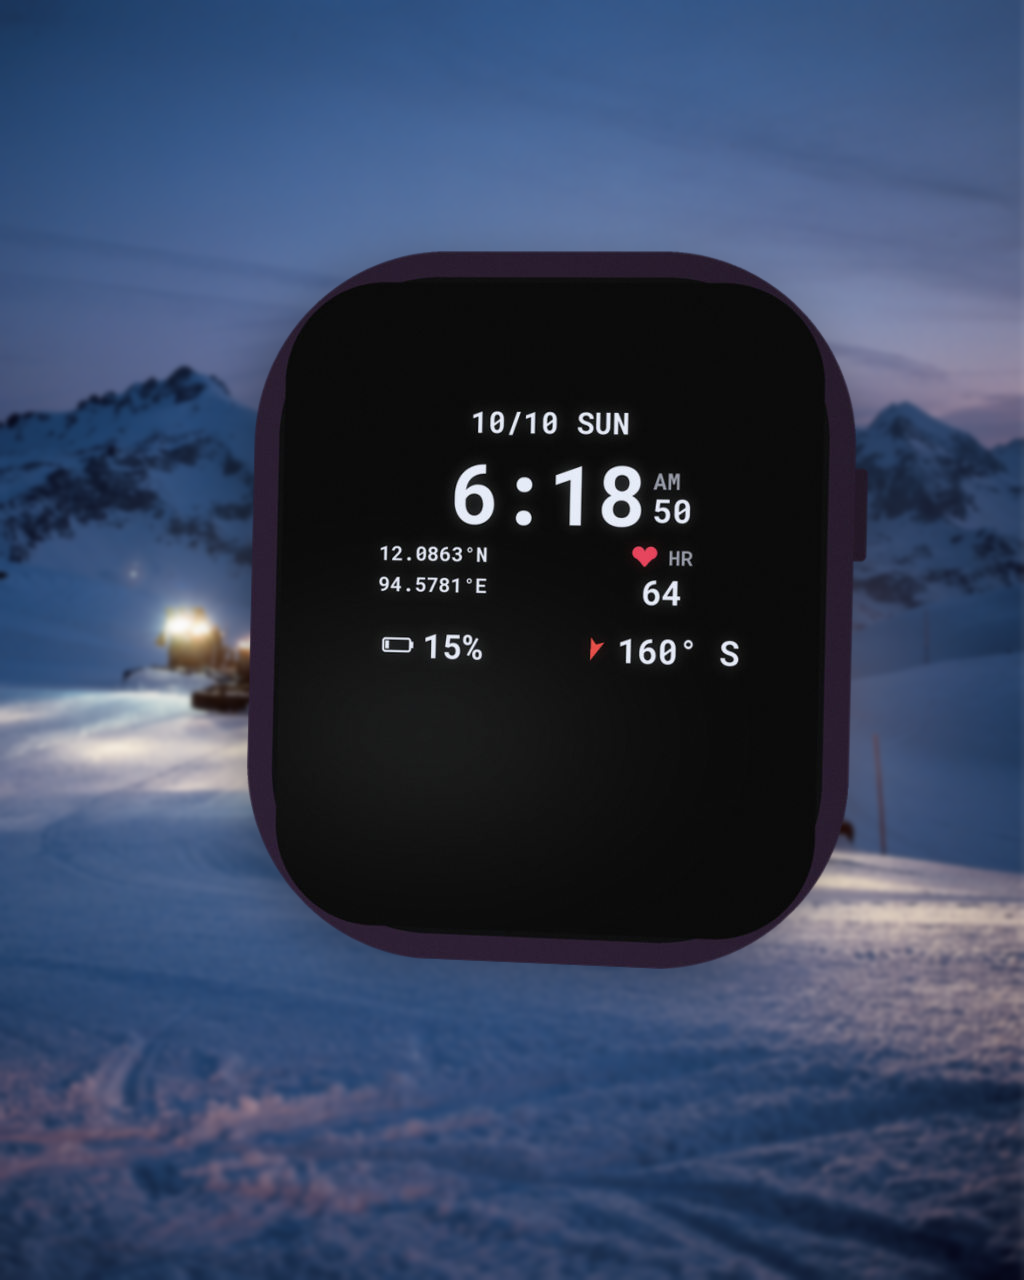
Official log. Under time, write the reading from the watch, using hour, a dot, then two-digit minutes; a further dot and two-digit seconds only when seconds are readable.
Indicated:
6.18.50
